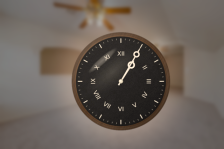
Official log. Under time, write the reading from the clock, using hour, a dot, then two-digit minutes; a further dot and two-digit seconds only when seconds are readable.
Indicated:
1.05
